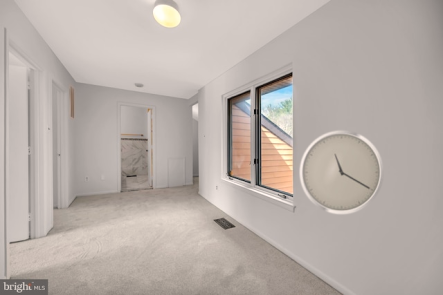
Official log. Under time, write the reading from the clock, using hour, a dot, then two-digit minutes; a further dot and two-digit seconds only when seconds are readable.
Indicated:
11.20
